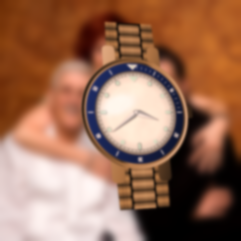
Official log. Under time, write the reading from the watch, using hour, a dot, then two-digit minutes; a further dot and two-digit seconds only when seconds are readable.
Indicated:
3.39
